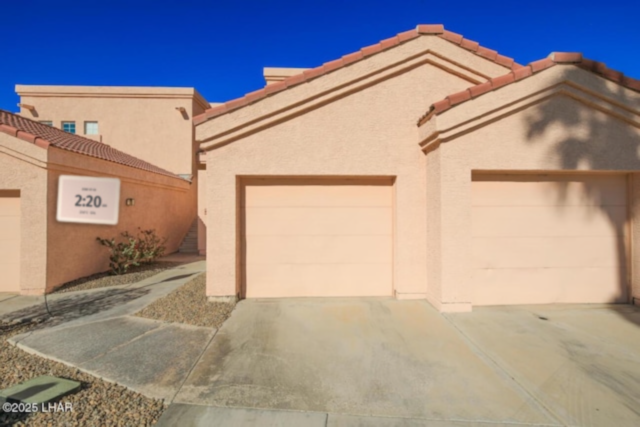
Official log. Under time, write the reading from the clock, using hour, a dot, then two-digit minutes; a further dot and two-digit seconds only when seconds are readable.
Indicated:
2.20
